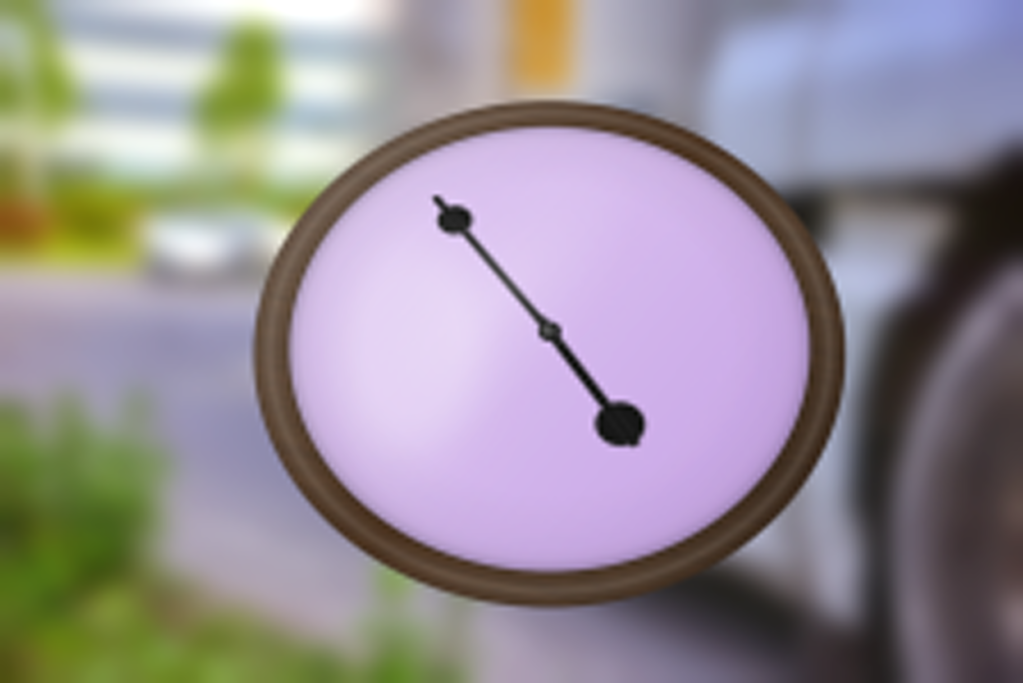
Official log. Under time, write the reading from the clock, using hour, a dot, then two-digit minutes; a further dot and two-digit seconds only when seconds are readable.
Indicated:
4.54
